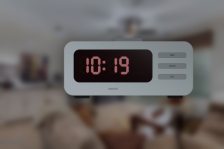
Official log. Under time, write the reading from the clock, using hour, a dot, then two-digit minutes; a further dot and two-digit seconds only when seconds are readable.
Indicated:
10.19
